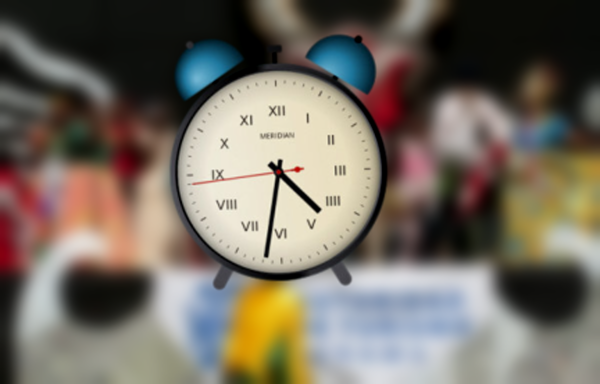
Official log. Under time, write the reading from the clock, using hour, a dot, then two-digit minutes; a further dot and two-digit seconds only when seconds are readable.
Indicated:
4.31.44
